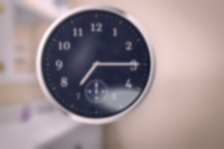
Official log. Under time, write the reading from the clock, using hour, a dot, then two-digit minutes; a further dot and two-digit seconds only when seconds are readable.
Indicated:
7.15
